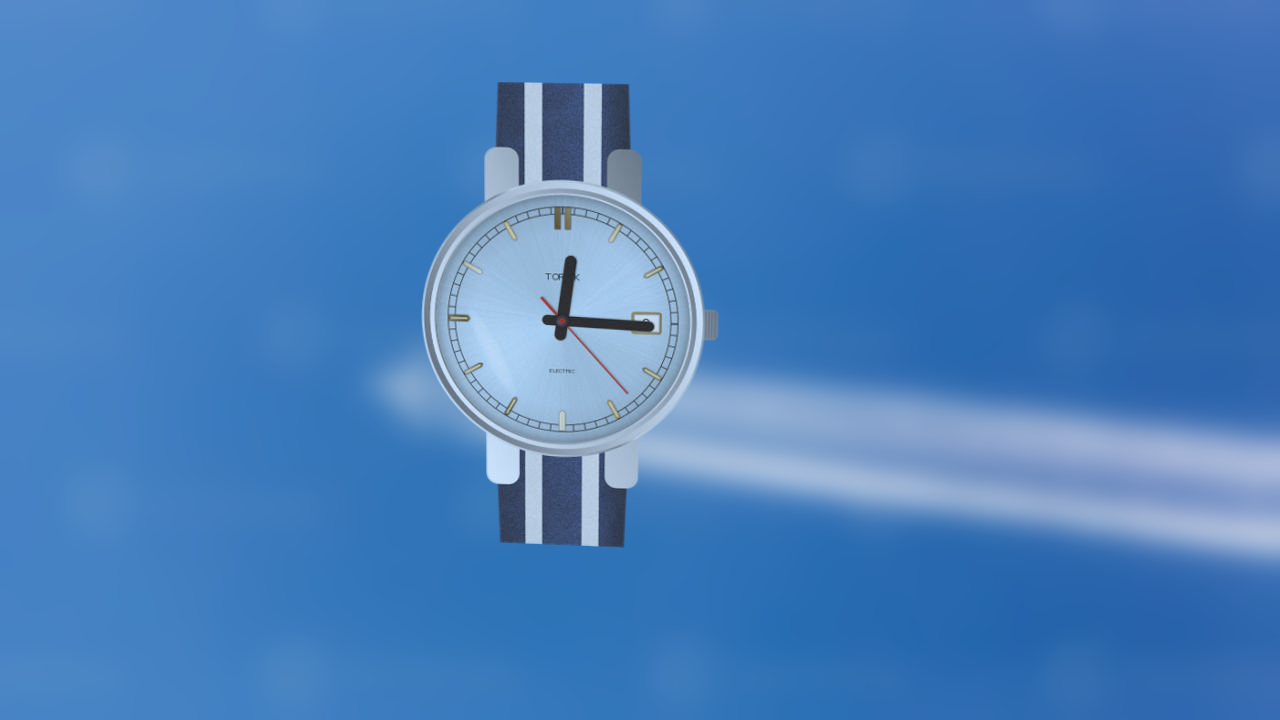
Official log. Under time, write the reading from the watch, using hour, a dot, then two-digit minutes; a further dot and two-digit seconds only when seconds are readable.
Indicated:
12.15.23
